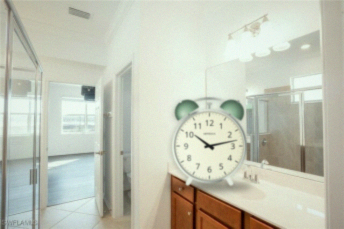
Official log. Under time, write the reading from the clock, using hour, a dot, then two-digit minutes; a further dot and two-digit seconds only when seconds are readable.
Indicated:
10.13
